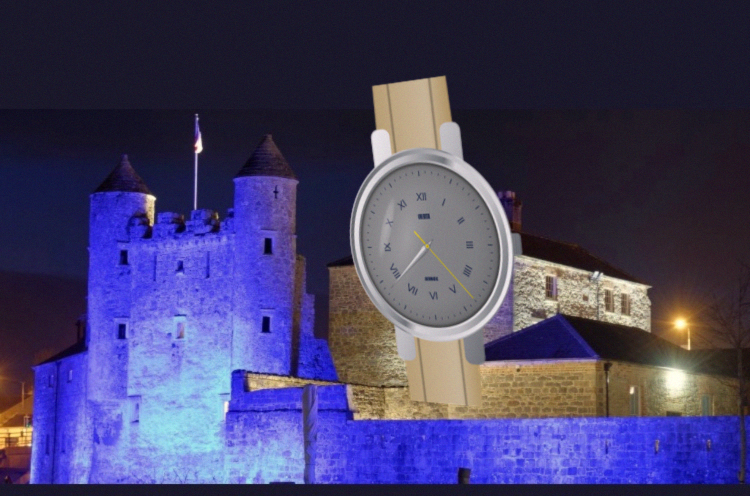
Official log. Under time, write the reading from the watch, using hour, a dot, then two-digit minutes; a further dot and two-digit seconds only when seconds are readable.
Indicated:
7.38.23
